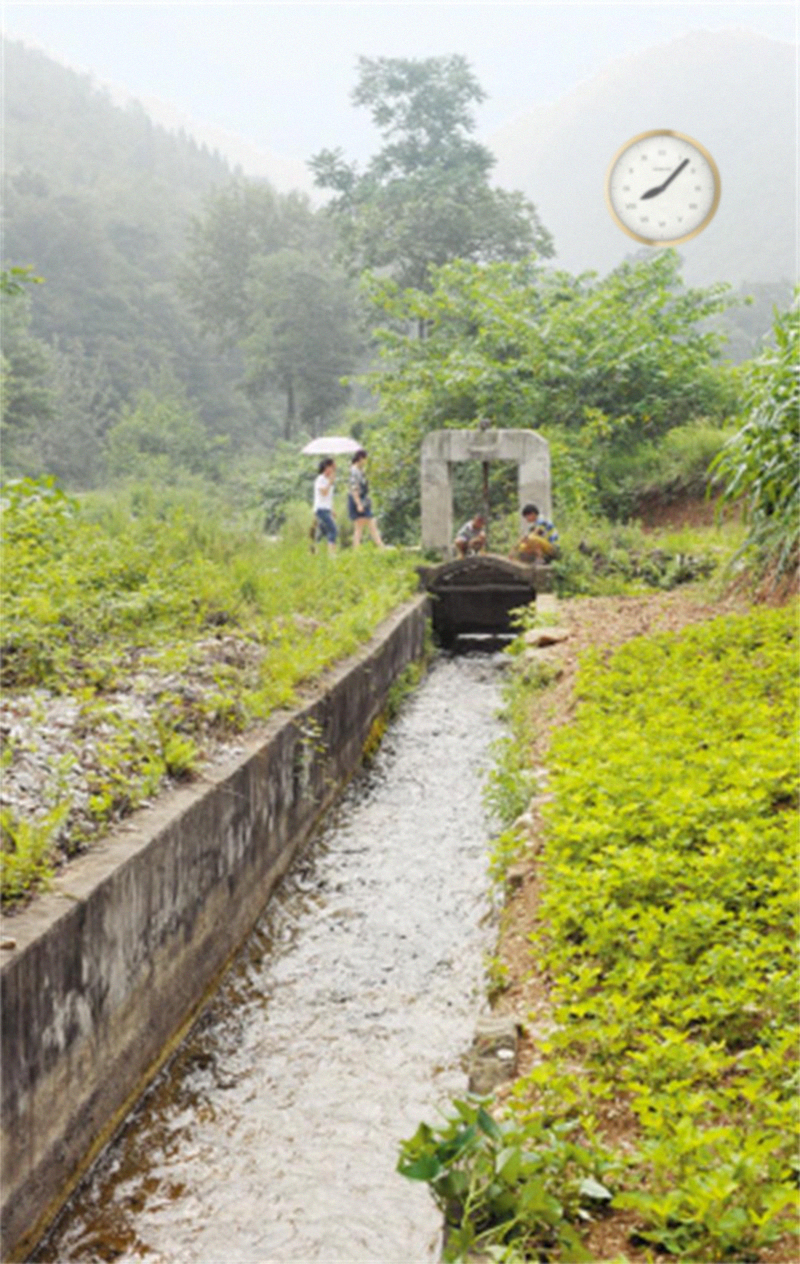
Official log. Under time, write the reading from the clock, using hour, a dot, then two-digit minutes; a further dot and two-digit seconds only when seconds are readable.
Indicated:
8.07
